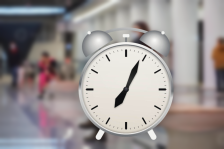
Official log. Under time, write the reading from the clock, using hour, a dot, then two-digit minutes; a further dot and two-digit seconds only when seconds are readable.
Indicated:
7.04
